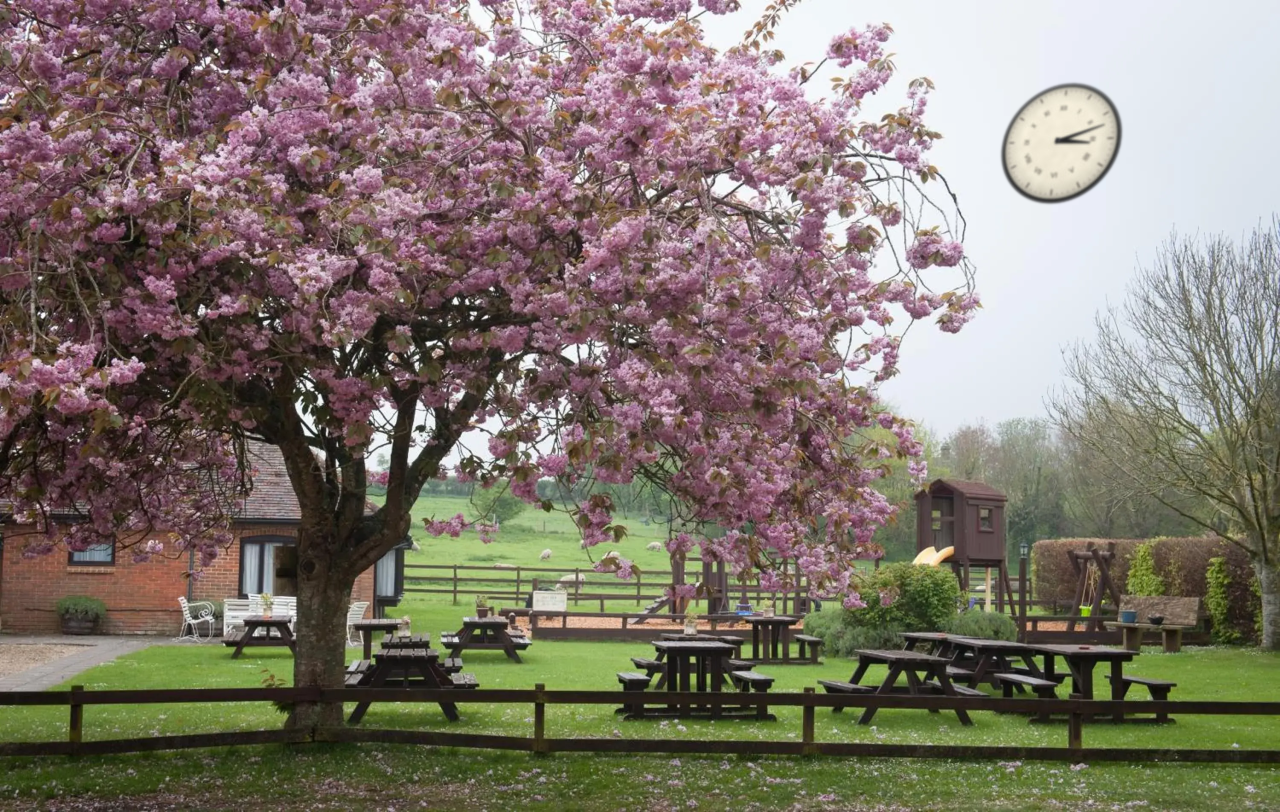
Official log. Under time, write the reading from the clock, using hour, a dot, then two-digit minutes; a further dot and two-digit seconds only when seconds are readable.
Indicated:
3.12
